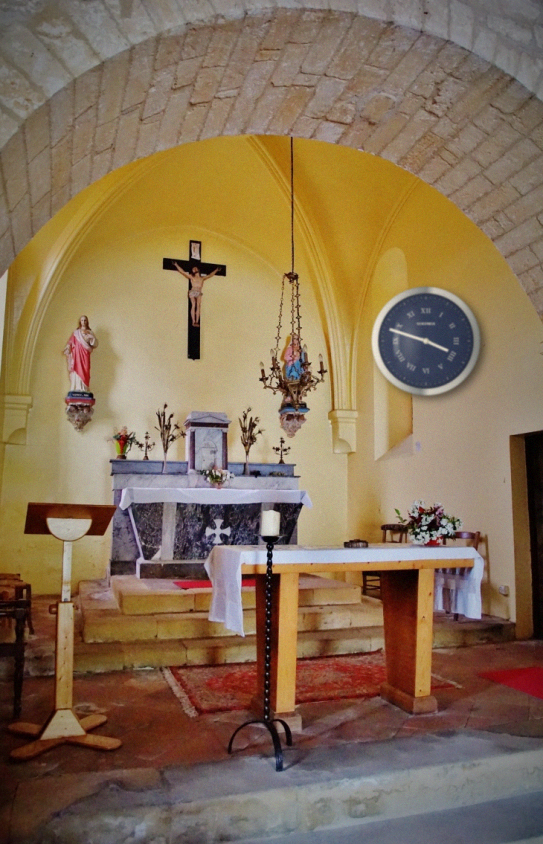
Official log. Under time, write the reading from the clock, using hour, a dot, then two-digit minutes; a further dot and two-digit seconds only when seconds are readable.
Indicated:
3.48
